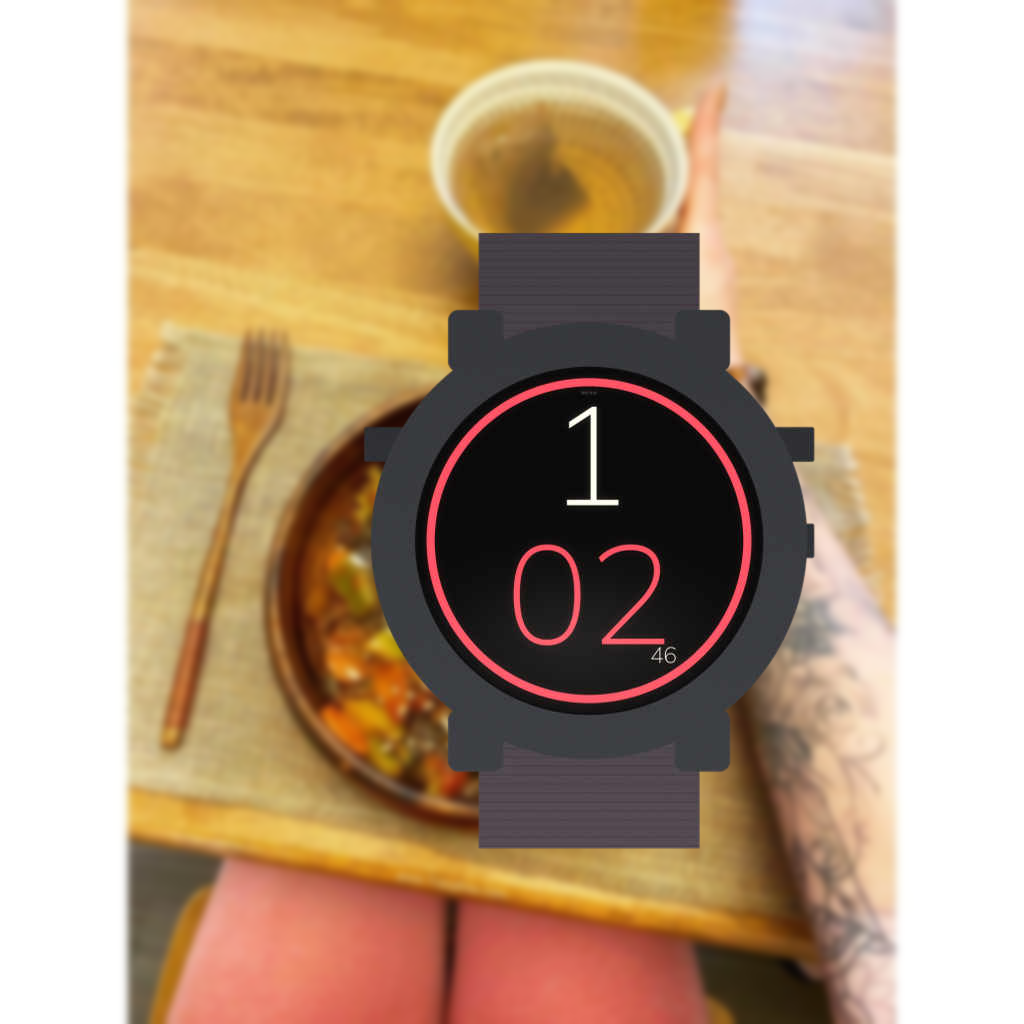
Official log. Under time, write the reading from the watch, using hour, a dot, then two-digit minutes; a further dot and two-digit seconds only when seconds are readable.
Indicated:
1.02.46
